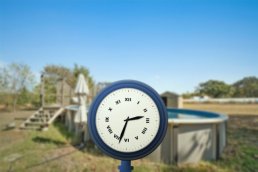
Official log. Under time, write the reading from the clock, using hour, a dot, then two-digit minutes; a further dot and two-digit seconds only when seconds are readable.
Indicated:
2.33
